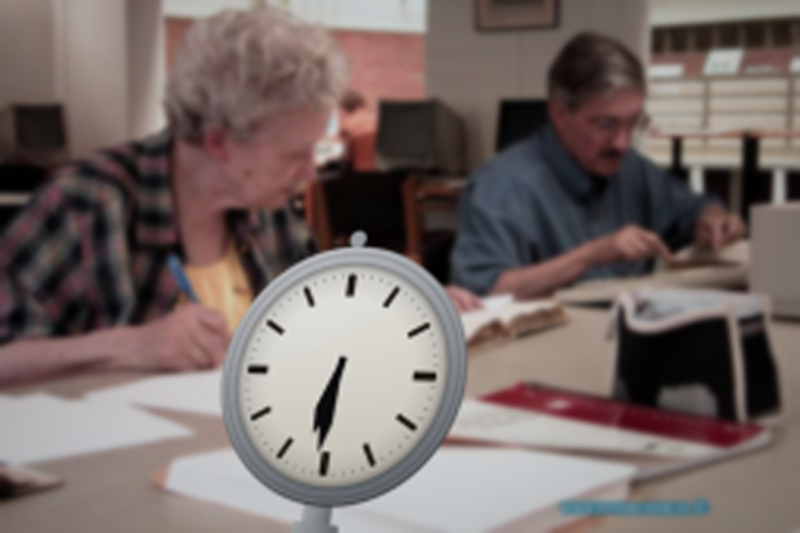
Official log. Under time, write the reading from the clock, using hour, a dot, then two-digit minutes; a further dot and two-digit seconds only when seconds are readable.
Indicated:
6.31
